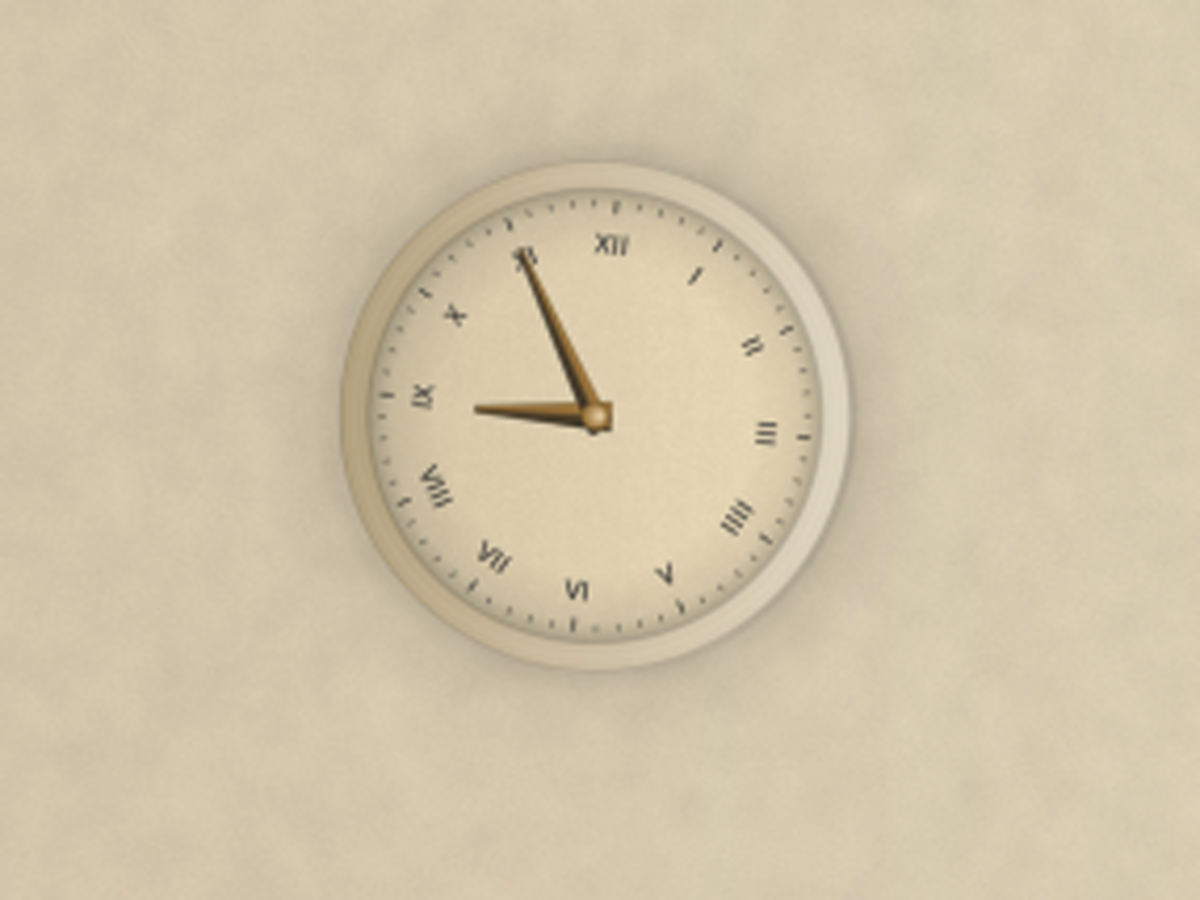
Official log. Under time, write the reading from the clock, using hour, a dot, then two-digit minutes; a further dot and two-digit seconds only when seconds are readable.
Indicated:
8.55
